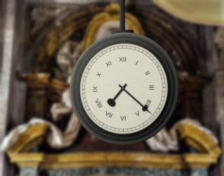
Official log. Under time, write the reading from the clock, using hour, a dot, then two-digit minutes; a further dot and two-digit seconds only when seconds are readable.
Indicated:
7.22
